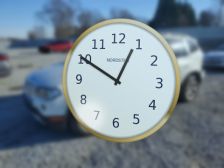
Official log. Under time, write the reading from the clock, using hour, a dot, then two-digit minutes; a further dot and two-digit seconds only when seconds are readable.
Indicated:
12.50
